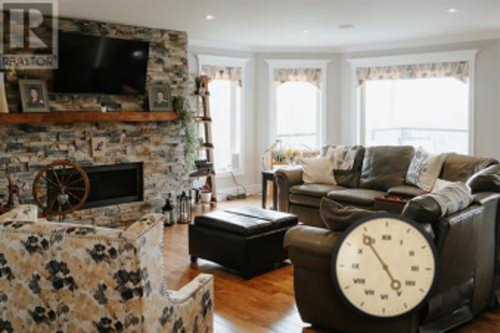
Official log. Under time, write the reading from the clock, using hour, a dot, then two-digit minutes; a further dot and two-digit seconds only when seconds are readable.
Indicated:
4.54
